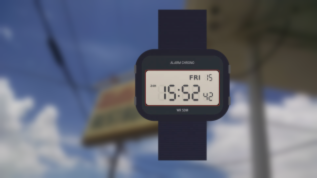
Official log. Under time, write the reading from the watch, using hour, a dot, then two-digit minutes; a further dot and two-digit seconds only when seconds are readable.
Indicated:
15.52
